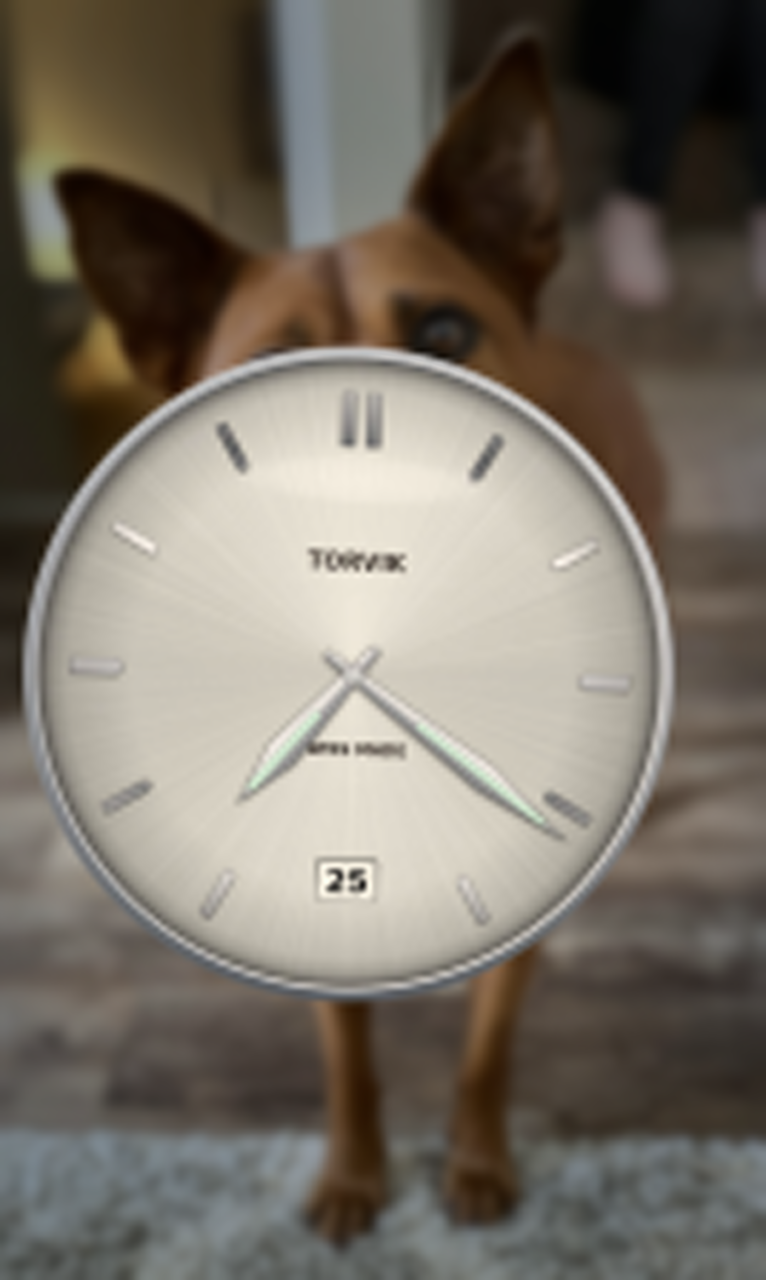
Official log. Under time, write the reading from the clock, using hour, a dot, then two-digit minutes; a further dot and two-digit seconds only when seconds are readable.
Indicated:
7.21
